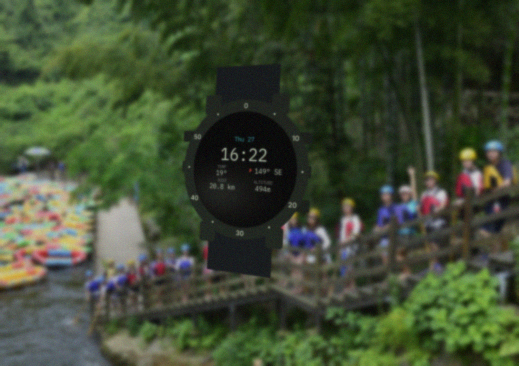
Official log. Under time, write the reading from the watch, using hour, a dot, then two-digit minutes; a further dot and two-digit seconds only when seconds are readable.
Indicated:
16.22
